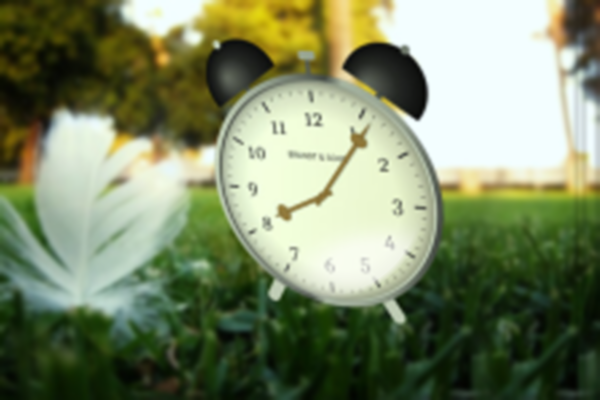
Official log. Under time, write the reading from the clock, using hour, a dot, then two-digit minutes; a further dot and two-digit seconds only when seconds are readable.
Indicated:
8.06
